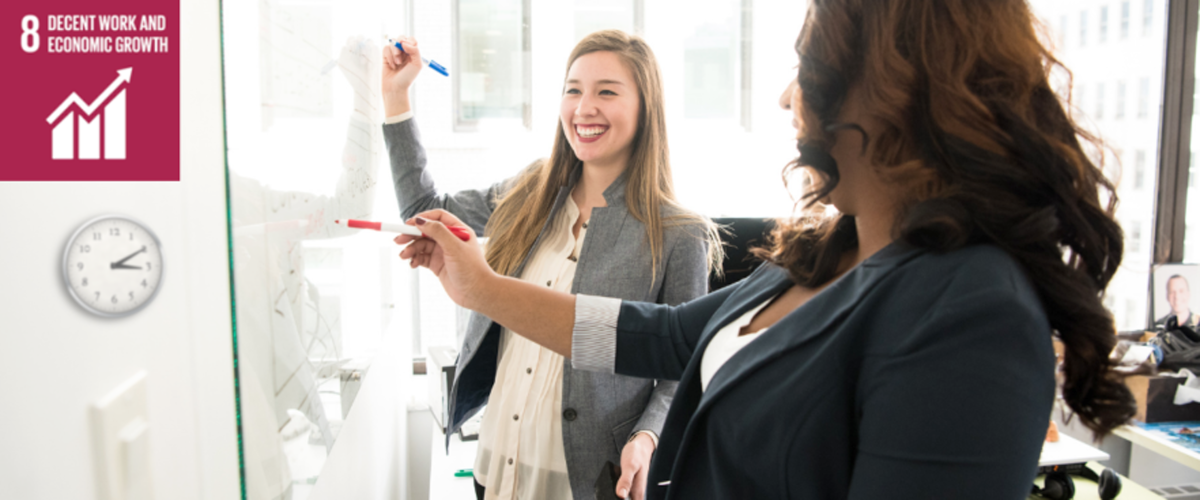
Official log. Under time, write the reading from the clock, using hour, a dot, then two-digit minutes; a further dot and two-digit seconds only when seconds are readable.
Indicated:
3.10
